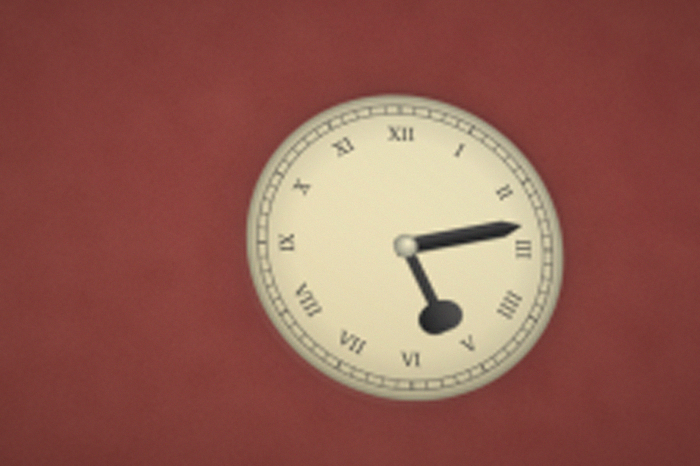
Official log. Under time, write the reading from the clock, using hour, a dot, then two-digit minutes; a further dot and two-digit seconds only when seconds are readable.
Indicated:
5.13
